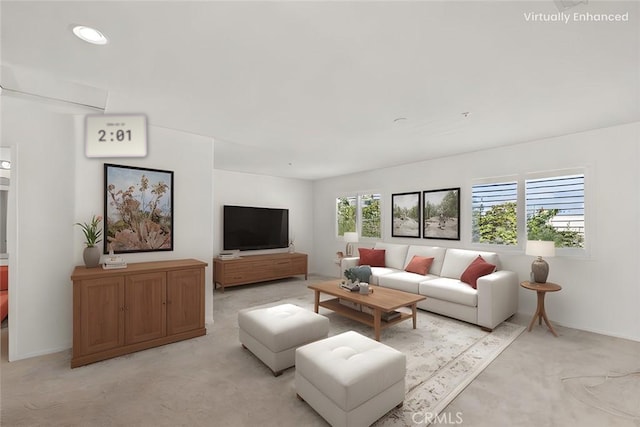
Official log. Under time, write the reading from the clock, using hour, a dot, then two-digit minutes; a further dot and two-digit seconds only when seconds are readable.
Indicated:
2.01
